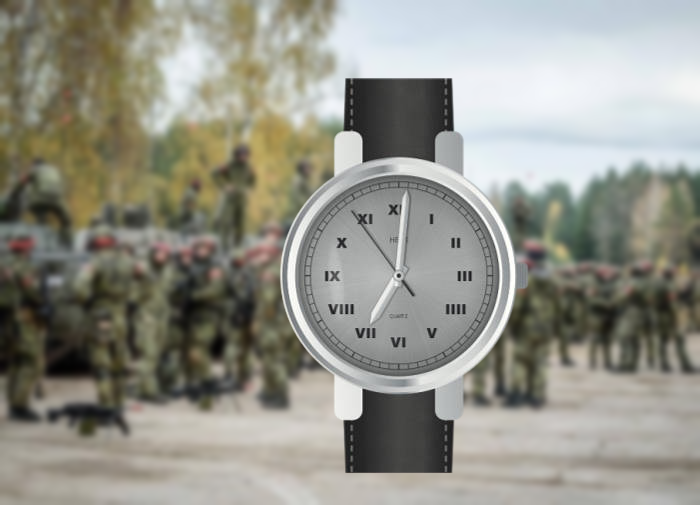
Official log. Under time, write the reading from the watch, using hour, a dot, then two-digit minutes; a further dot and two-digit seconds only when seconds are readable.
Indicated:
7.00.54
